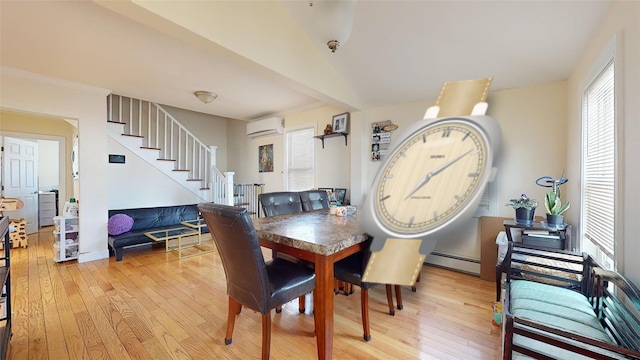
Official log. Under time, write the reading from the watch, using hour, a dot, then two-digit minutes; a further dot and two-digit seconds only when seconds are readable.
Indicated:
7.09
